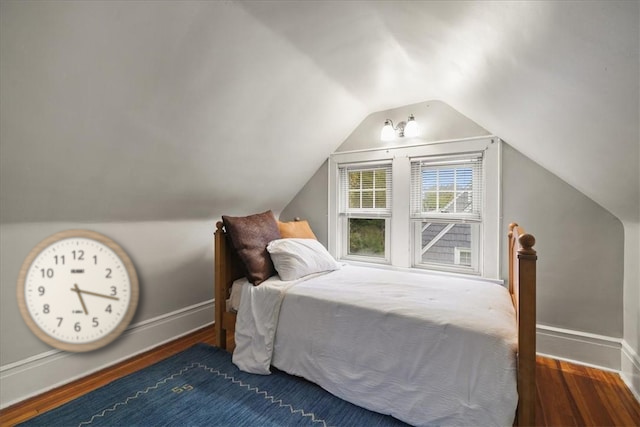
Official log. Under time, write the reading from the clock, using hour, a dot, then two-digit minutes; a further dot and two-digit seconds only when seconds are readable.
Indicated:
5.17
